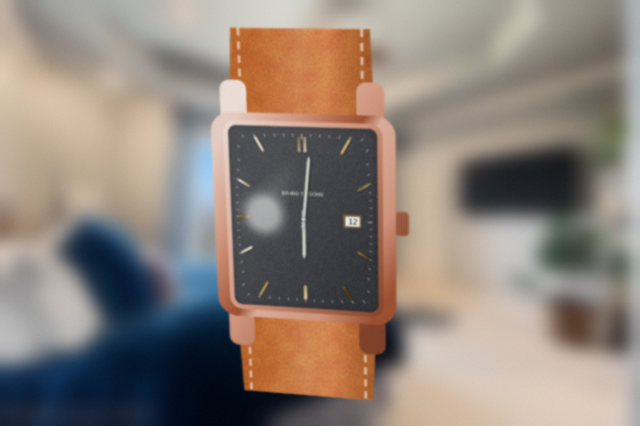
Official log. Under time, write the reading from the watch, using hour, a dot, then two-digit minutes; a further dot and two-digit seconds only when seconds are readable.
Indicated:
6.01
